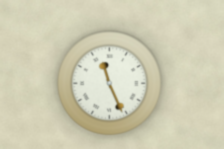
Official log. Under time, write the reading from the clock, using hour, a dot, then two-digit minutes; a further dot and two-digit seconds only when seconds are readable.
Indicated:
11.26
